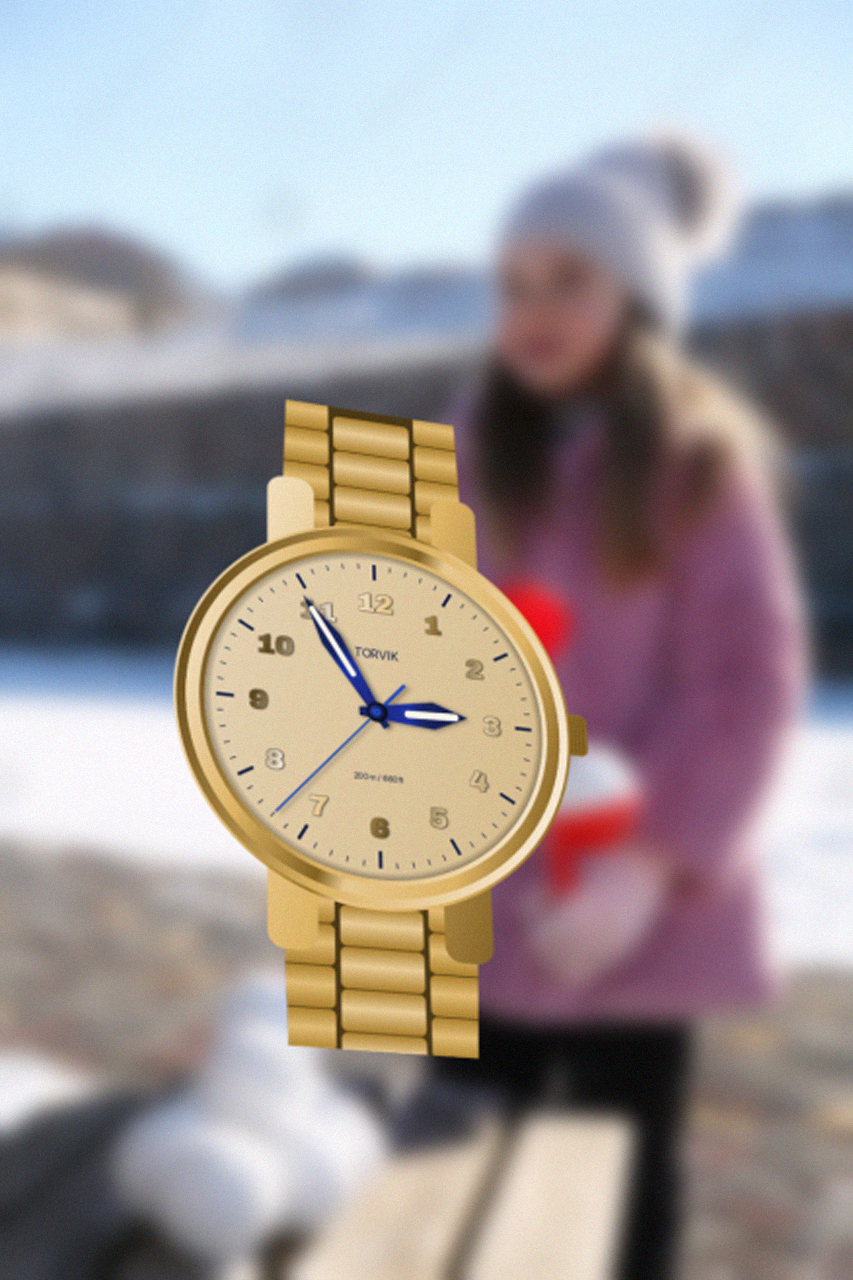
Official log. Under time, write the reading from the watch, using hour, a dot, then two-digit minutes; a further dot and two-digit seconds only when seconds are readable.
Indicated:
2.54.37
